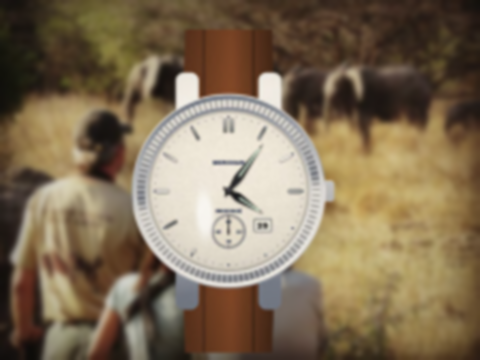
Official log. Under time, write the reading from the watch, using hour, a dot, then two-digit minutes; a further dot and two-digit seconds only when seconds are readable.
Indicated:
4.06
